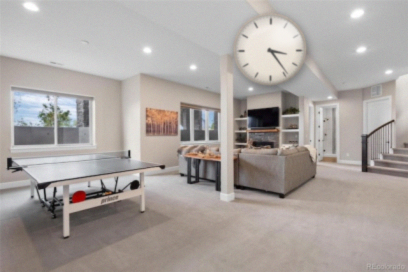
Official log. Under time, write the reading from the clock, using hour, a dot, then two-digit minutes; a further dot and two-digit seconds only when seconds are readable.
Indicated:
3.24
